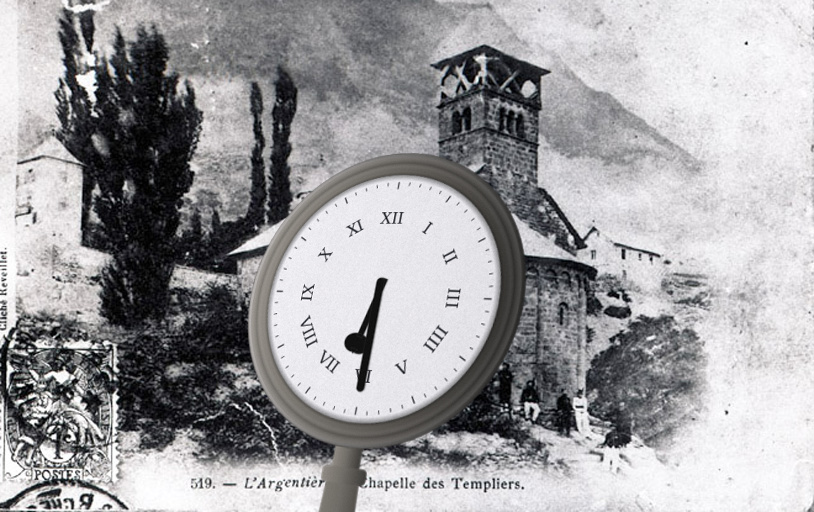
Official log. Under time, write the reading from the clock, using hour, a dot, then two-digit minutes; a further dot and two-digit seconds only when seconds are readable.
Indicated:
6.30
